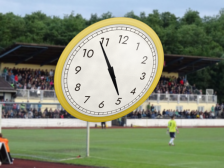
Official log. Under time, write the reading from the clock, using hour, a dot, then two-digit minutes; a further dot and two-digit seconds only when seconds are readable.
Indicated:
4.54
